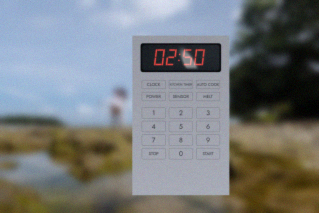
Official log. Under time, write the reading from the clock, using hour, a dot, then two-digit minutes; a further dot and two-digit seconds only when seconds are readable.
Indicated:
2.50
